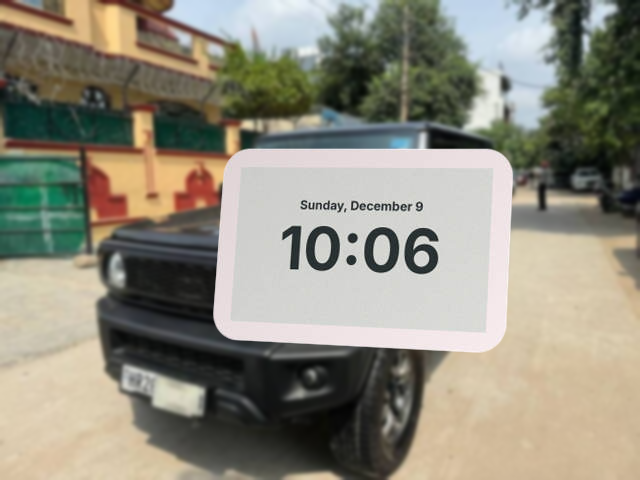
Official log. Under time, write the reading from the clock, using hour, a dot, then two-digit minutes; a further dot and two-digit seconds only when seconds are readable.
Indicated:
10.06
